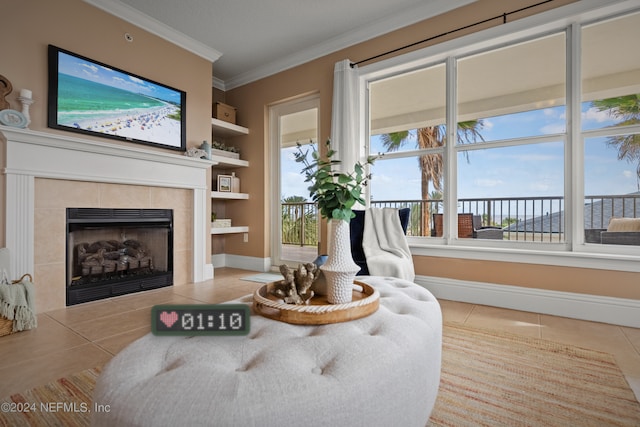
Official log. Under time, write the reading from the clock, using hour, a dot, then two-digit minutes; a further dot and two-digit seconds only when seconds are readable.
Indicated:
1.10
